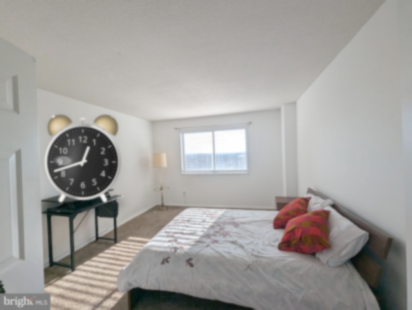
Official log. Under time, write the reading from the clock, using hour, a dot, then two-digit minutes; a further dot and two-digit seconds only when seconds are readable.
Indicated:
12.42
